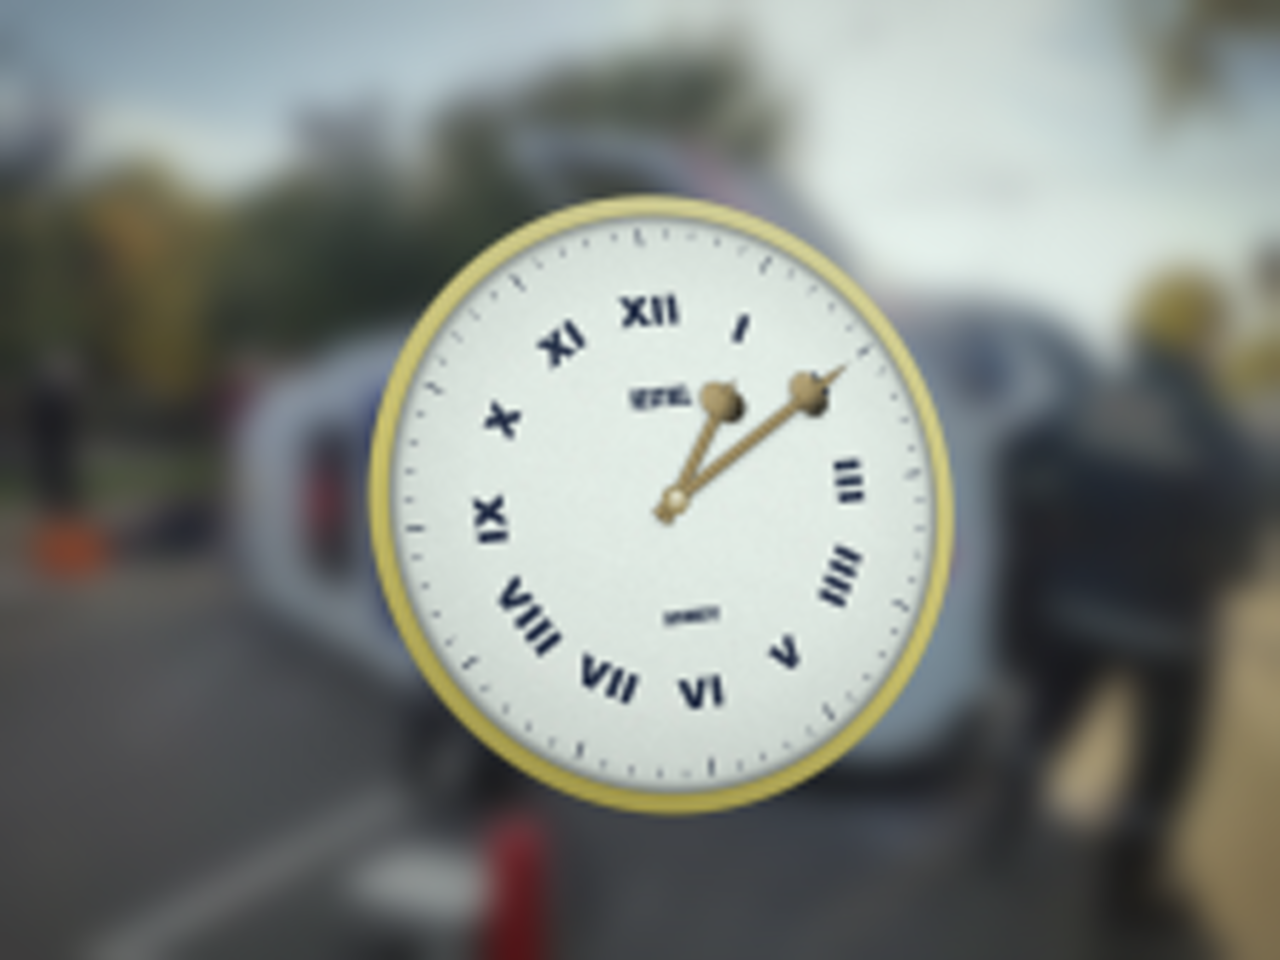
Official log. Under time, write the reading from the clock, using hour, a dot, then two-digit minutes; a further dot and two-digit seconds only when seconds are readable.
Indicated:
1.10
